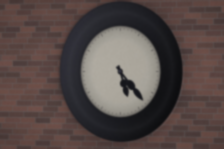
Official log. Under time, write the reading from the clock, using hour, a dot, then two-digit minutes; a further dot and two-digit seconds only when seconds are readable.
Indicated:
5.23
